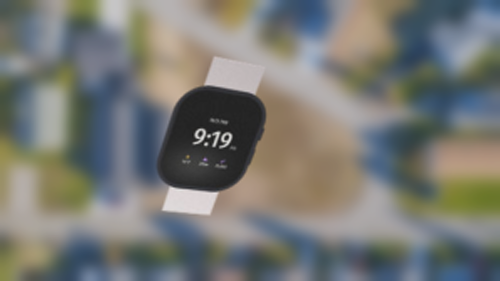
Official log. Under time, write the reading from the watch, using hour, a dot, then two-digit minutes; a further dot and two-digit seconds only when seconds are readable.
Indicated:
9.19
